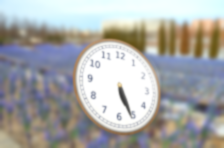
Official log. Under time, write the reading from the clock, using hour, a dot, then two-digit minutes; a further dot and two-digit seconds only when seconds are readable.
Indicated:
5.26
